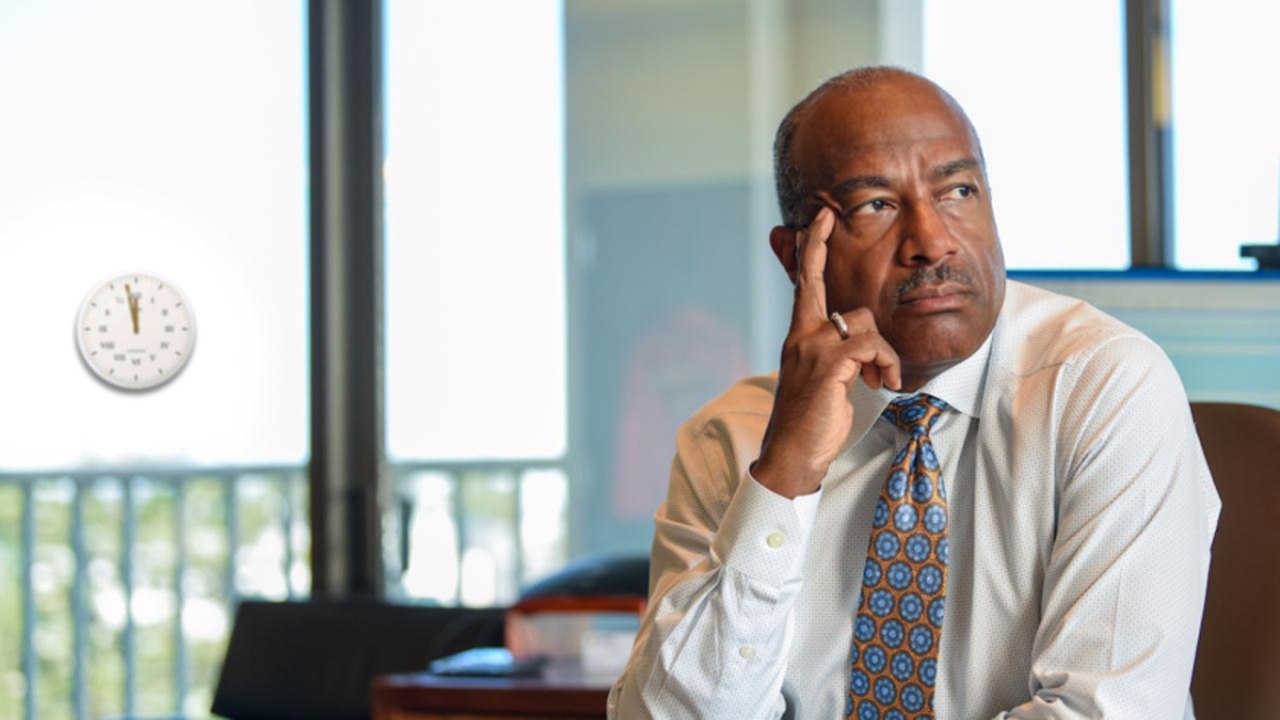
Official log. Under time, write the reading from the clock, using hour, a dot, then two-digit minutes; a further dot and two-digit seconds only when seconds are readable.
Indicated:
11.58
